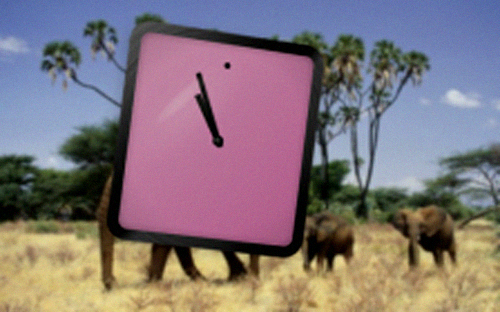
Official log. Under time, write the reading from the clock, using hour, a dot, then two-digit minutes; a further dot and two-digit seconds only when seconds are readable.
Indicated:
10.56
